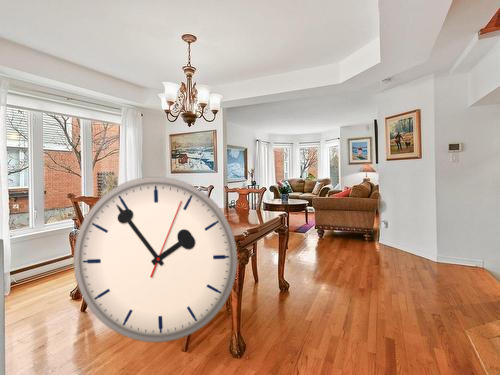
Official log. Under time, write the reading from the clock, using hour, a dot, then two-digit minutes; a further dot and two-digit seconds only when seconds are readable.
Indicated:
1.54.04
